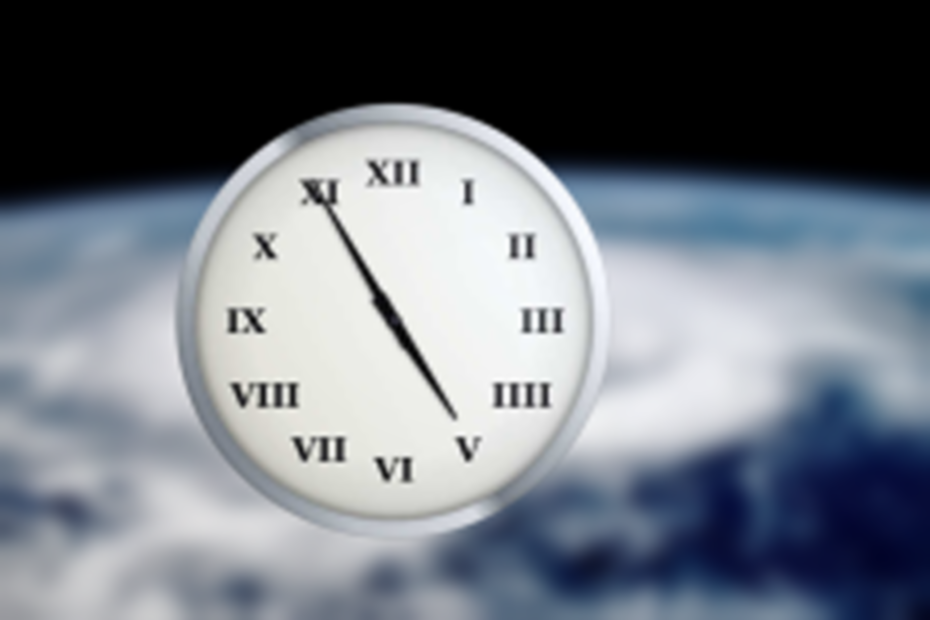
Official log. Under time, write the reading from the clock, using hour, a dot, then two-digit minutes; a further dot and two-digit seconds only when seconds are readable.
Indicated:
4.55
